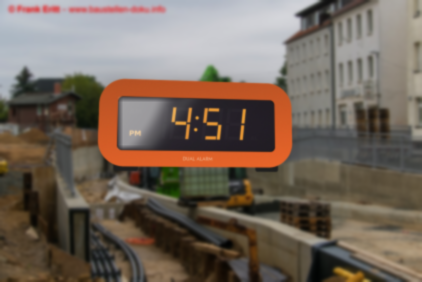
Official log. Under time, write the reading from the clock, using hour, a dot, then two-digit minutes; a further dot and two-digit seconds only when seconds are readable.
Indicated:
4.51
